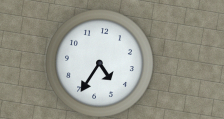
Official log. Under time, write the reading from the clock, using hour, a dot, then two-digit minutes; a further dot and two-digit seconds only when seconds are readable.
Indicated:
4.34
